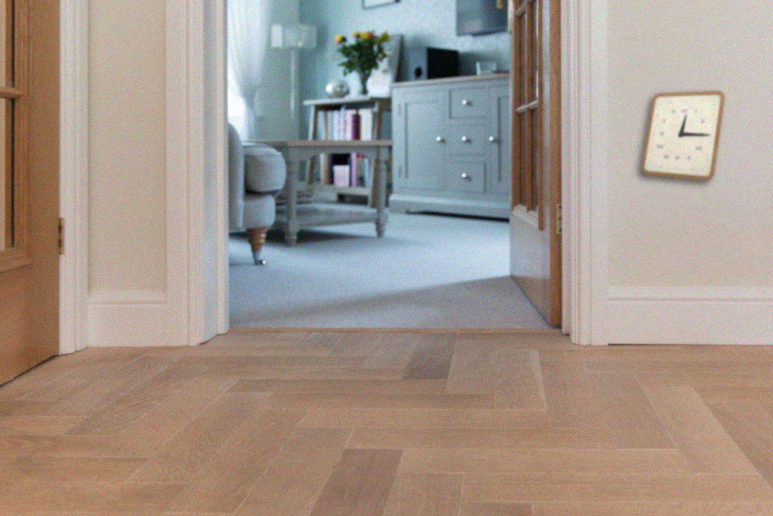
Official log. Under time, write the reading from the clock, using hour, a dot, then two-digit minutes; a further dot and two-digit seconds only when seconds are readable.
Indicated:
12.15
